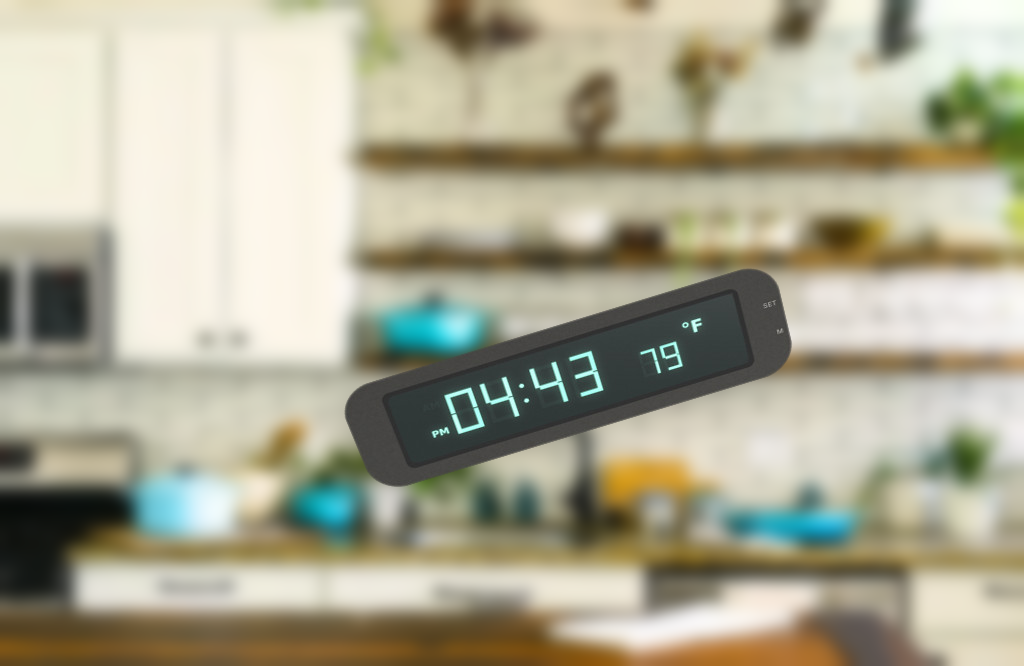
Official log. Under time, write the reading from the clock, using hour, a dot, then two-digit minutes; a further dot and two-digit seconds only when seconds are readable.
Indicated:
4.43
